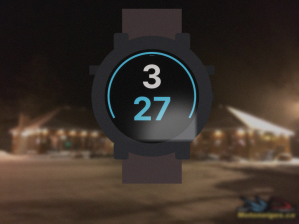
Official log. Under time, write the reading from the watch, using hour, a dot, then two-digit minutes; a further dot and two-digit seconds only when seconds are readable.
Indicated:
3.27
